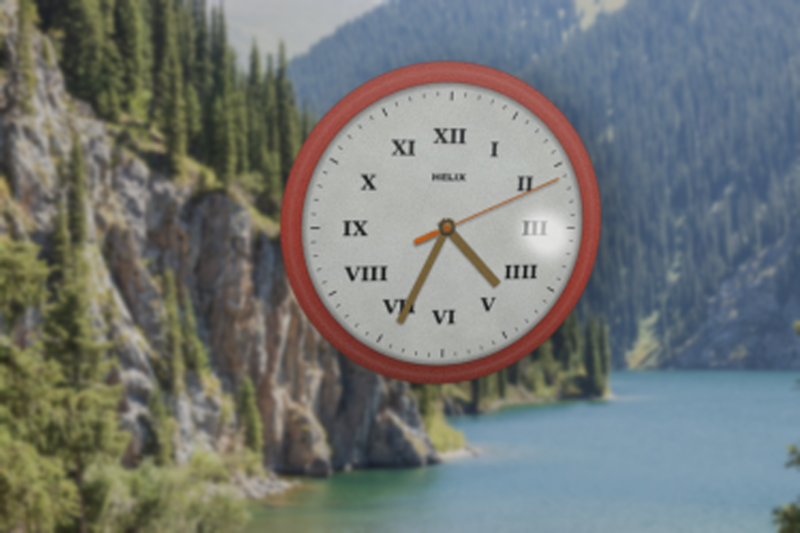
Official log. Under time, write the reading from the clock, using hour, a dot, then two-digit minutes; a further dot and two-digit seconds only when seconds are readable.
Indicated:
4.34.11
